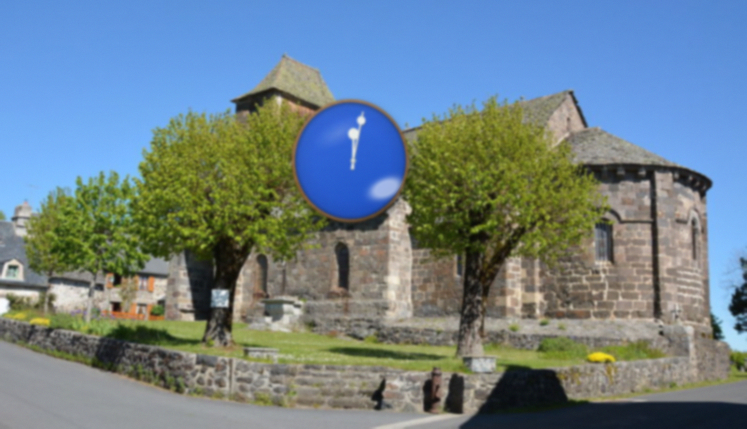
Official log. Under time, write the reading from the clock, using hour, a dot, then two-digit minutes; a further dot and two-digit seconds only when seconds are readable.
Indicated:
12.02
